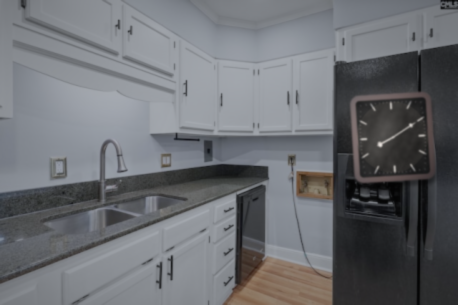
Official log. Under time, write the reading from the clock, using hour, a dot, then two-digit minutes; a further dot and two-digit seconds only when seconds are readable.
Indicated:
8.10
